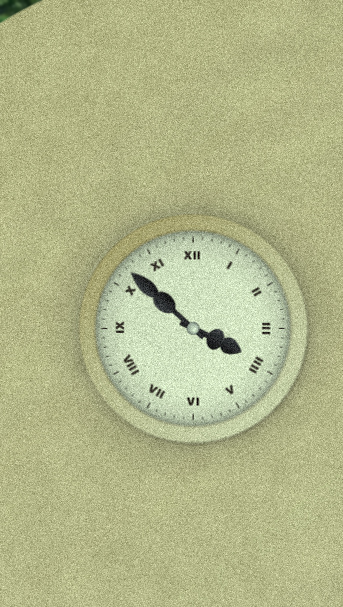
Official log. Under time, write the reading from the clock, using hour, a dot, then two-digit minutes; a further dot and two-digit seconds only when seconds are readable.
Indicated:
3.52
